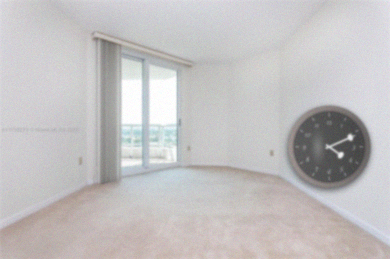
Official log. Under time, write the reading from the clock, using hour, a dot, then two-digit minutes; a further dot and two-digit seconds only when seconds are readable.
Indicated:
4.11
